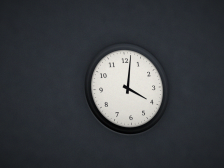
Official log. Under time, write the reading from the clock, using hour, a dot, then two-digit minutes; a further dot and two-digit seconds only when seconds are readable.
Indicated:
4.02
